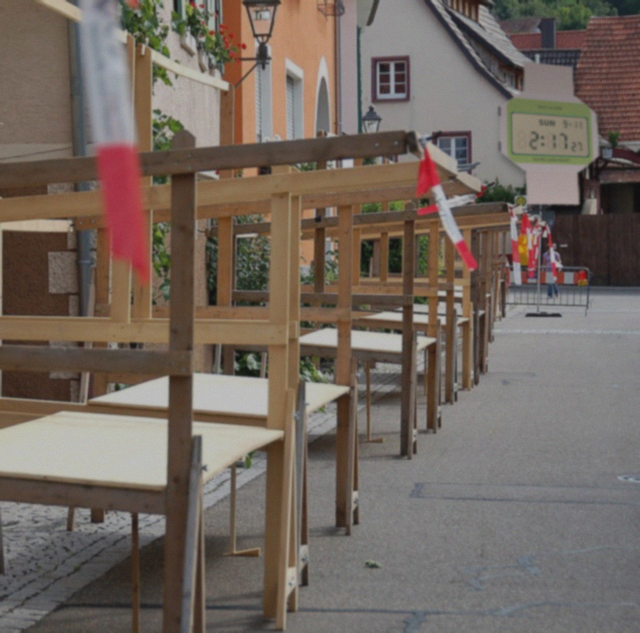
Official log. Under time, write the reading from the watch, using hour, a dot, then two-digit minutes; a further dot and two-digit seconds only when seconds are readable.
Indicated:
2.17
